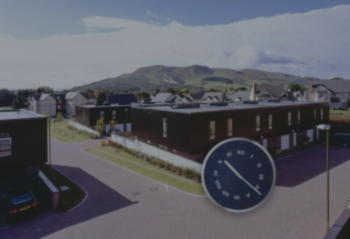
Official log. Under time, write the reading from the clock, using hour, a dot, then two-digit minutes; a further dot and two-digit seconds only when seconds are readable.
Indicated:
10.21
